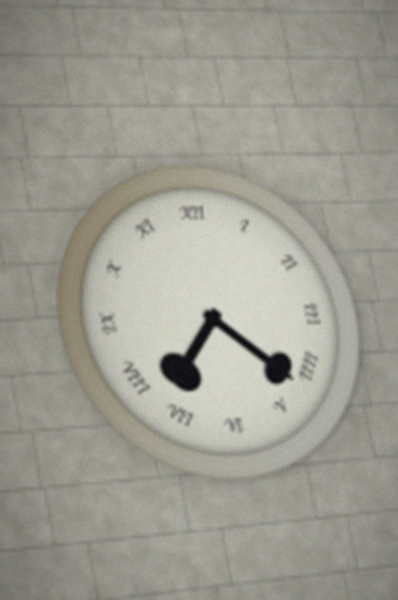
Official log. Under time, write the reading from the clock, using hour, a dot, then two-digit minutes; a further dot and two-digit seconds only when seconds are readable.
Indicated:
7.22
